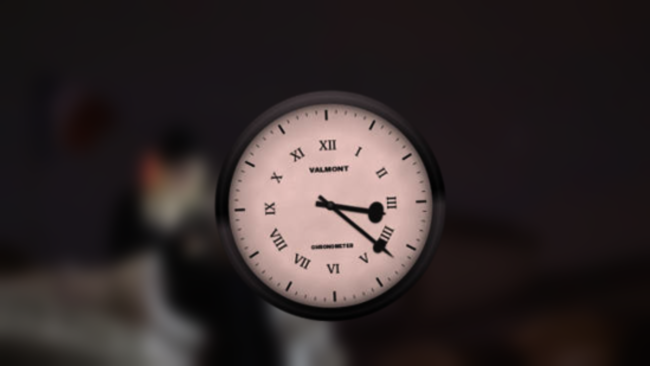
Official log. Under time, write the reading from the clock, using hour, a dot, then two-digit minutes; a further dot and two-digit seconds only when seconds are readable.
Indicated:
3.22
